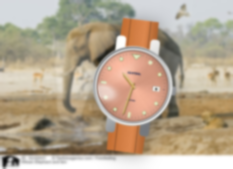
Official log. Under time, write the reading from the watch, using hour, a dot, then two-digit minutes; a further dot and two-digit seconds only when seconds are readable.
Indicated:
10.32
